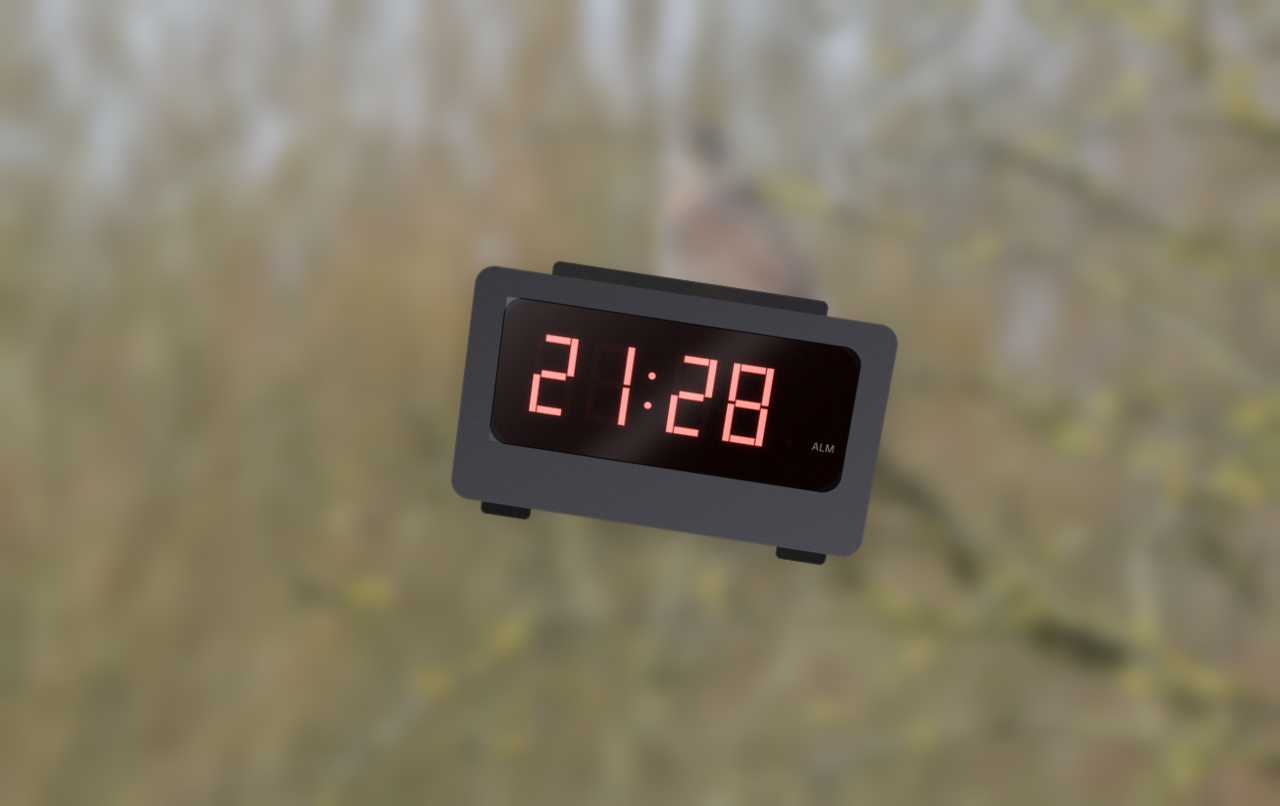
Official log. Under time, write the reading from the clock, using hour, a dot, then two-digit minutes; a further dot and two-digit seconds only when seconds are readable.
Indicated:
21.28
